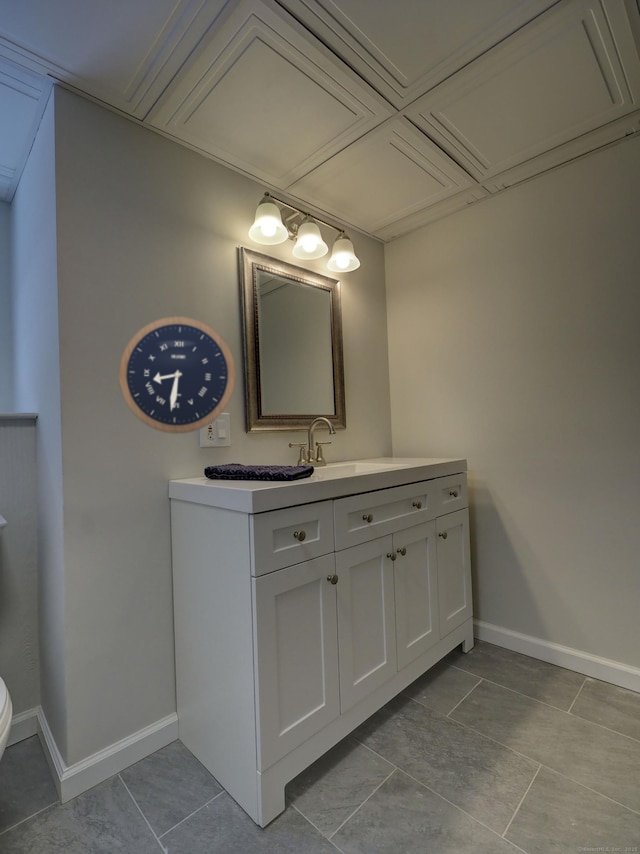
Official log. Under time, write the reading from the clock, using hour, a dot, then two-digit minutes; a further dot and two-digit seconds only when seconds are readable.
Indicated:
8.31
